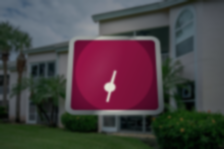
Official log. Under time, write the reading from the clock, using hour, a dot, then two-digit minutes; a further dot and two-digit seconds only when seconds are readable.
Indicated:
6.32
